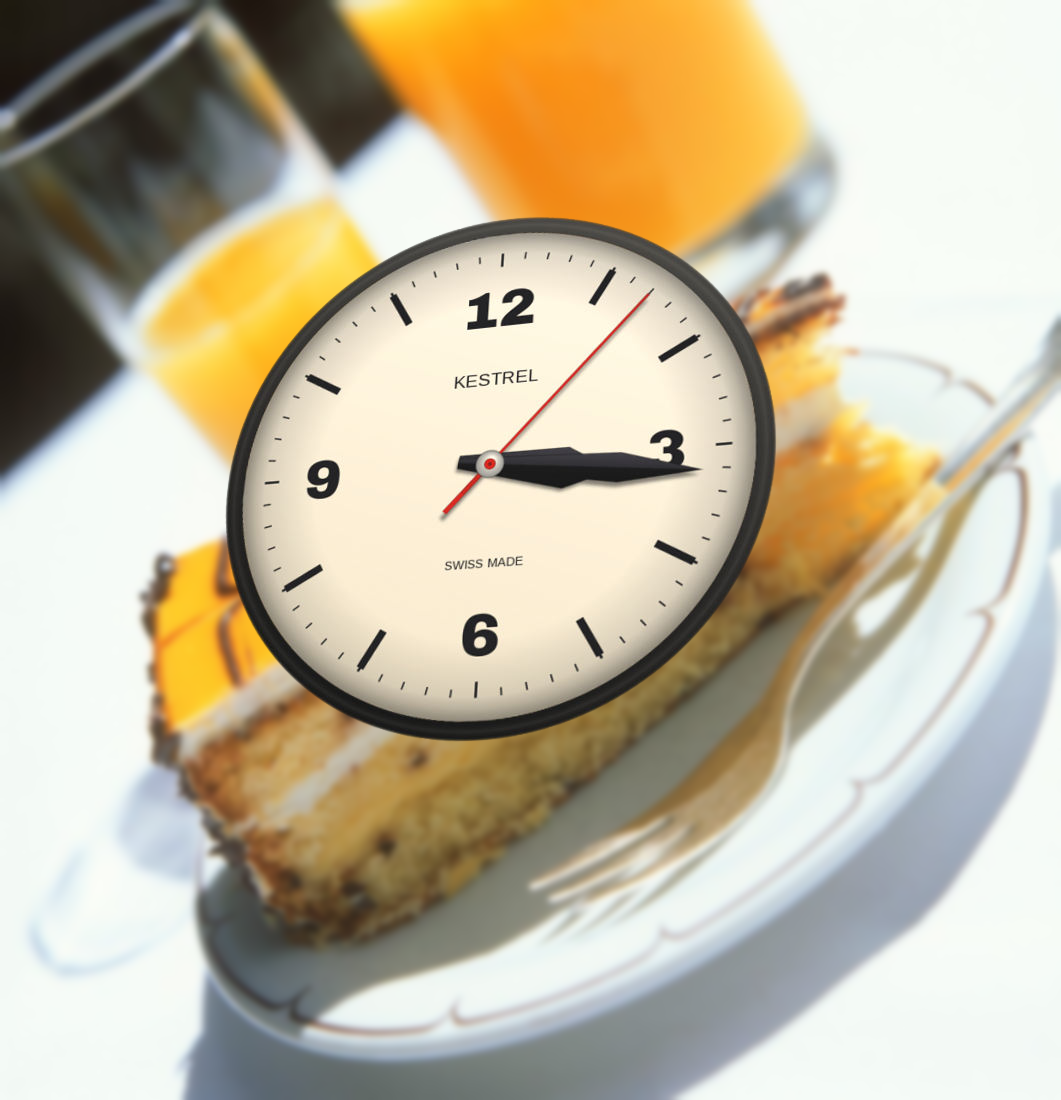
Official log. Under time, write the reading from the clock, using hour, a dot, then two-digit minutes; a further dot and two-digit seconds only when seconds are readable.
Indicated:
3.16.07
